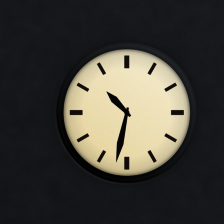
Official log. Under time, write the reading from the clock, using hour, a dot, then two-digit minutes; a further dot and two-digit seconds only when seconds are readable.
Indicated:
10.32
